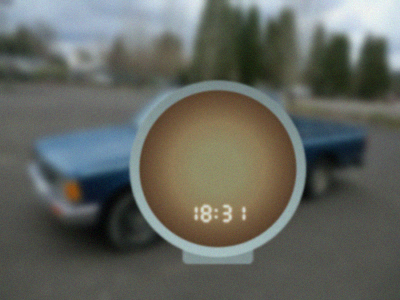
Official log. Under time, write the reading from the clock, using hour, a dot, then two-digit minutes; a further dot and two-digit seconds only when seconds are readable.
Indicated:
18.31
